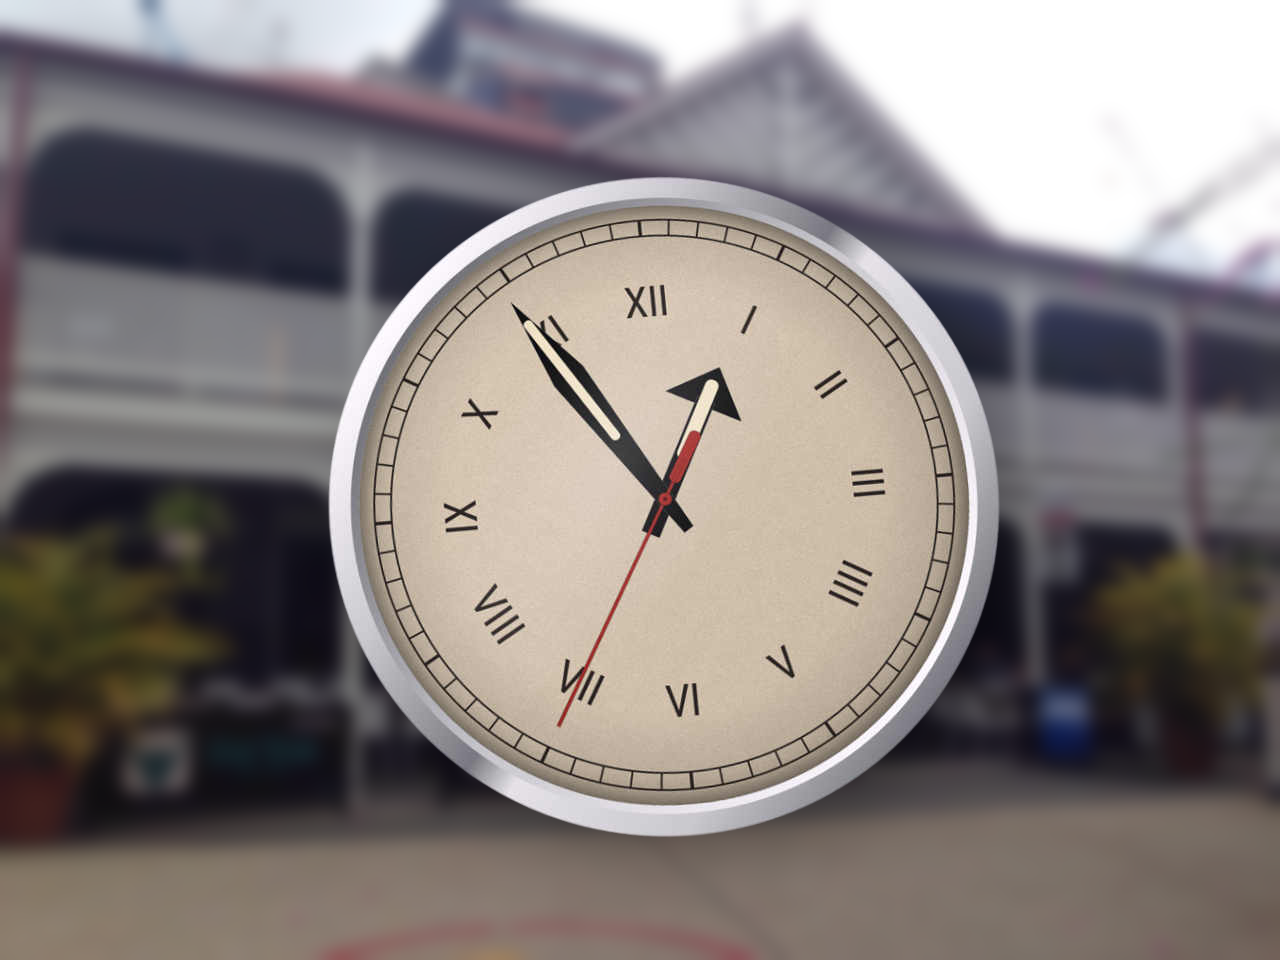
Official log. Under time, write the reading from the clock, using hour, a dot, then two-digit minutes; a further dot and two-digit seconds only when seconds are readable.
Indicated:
12.54.35
